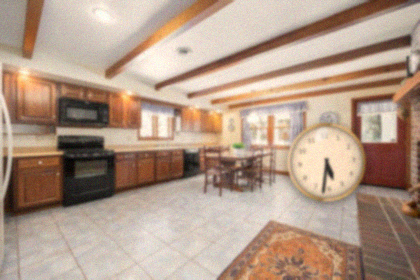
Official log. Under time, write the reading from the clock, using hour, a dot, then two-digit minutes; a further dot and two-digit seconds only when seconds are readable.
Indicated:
5.32
